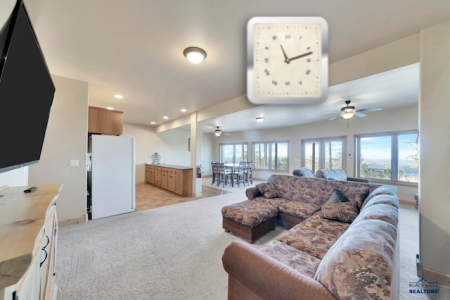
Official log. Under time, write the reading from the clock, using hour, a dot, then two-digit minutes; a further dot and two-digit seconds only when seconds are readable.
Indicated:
11.12
